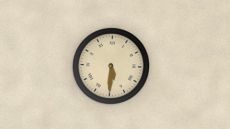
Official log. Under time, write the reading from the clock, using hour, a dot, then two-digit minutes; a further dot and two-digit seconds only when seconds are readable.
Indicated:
5.30
